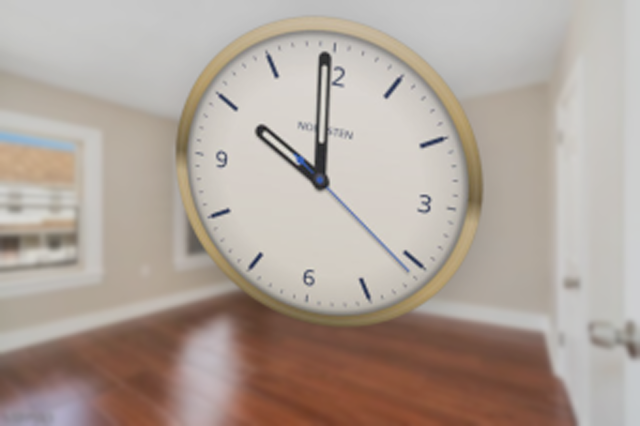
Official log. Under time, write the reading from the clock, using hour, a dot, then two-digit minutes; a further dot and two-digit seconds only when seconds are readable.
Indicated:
9.59.21
